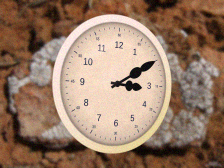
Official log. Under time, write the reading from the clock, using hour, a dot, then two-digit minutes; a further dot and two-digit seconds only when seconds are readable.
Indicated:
3.10
